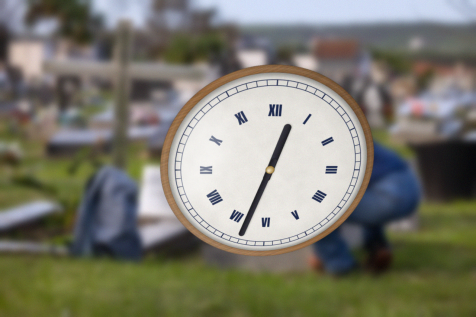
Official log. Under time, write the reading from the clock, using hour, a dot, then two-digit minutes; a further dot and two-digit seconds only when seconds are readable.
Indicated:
12.33
